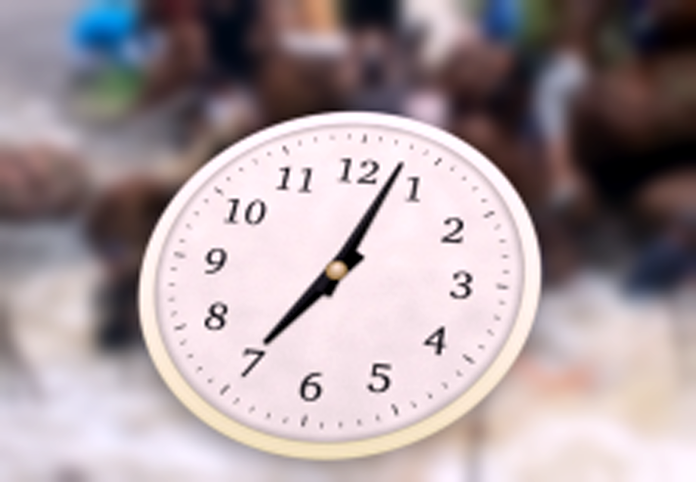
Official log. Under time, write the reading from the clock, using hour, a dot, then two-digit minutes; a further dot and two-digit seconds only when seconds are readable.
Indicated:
7.03
